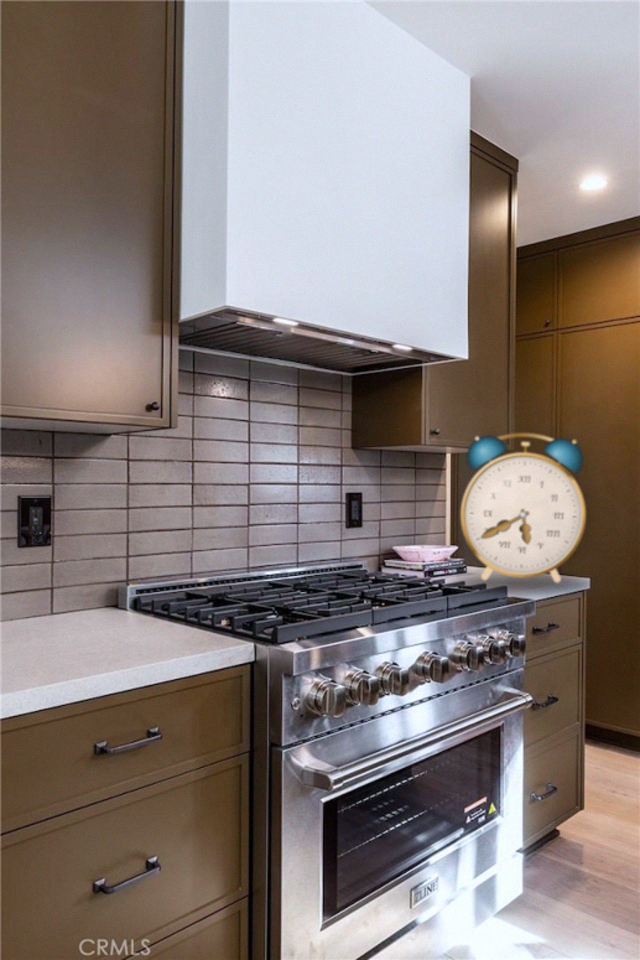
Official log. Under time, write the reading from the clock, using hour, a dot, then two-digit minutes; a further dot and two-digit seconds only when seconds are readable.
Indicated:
5.40
